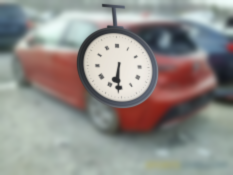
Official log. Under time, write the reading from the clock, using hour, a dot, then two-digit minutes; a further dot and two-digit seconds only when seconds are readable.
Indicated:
6.31
